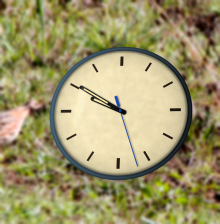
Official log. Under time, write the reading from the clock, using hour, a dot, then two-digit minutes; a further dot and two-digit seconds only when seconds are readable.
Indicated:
9.50.27
